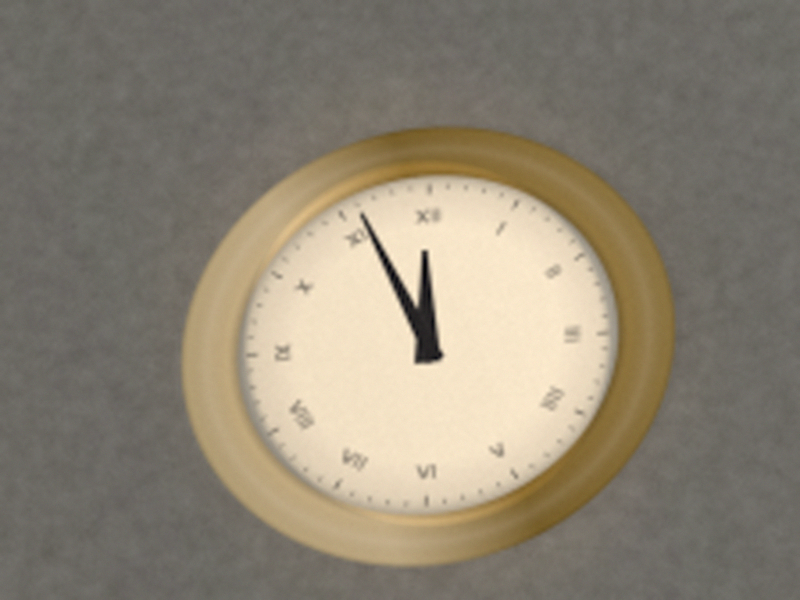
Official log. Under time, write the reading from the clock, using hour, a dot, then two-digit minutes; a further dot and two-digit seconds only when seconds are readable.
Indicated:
11.56
